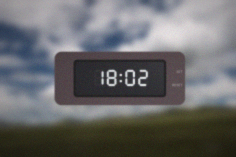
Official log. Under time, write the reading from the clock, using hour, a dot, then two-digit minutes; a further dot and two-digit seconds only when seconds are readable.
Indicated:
18.02
